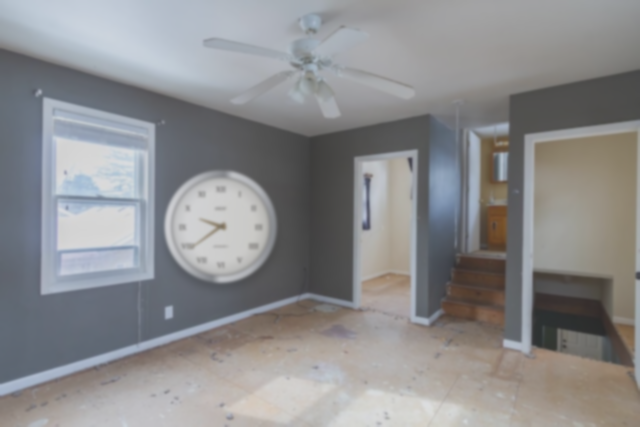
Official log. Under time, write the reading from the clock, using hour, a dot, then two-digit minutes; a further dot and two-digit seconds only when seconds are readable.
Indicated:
9.39
